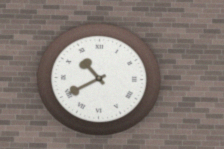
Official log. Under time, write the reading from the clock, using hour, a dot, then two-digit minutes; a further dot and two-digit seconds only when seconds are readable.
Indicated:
10.40
